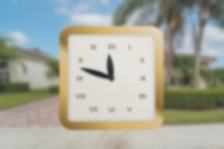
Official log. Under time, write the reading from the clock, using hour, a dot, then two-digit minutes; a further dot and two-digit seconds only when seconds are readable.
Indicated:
11.48
